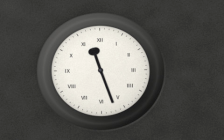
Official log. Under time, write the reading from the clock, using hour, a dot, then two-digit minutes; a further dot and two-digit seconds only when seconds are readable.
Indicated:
11.27
